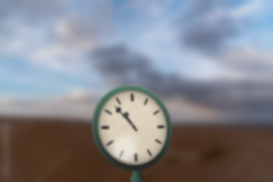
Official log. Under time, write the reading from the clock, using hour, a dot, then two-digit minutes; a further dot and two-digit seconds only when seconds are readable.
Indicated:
10.53
